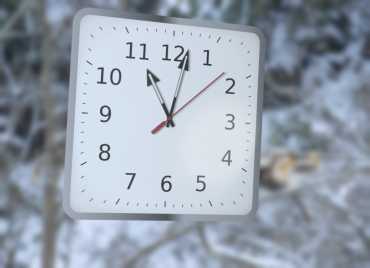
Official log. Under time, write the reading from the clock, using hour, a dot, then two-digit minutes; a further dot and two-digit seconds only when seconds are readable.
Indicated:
11.02.08
